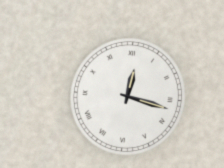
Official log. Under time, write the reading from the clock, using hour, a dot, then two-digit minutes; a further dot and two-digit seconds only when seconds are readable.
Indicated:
12.17
